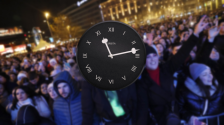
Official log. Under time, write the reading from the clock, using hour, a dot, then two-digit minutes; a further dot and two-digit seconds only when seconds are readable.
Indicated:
11.13
